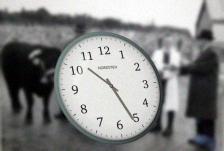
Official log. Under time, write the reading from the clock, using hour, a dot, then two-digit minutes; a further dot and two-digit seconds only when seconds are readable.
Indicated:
10.26
